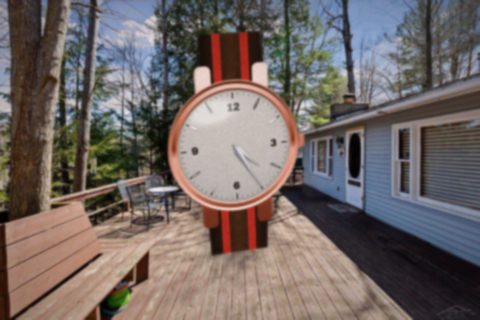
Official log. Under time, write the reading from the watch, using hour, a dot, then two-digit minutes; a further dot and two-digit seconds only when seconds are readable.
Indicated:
4.25
